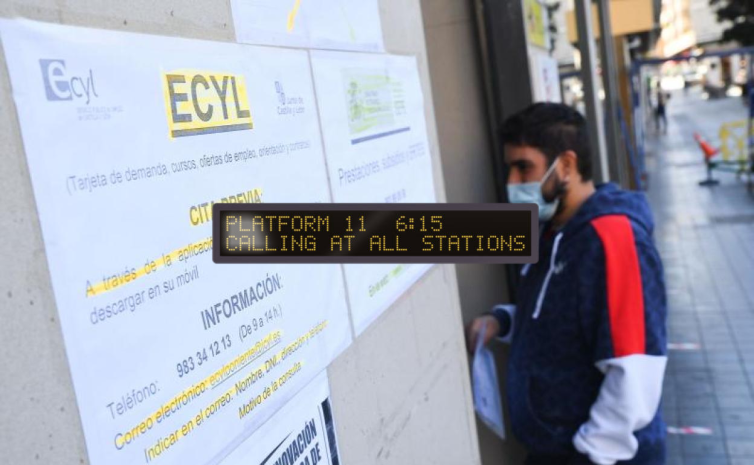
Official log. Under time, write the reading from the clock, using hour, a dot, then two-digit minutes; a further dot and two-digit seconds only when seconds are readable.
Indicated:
6.15
